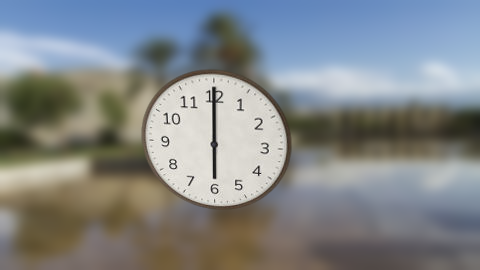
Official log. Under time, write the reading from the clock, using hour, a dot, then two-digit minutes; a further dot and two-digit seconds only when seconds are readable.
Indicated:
6.00
